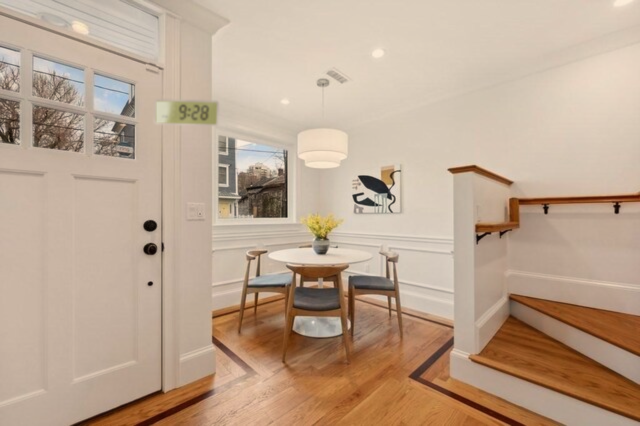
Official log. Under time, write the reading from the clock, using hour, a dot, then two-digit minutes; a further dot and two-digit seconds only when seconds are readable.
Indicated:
9.28
